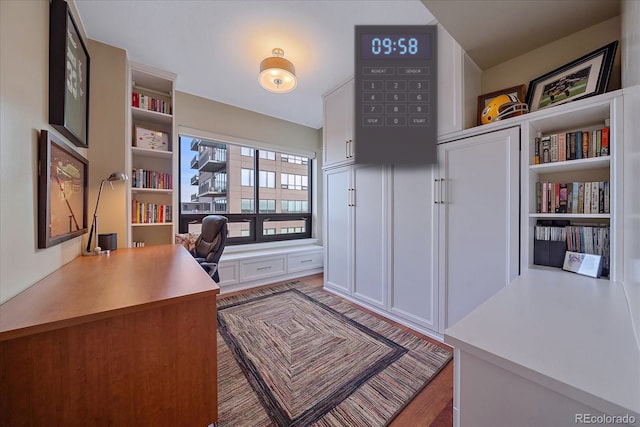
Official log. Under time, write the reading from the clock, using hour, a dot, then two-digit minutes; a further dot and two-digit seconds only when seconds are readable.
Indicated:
9.58
